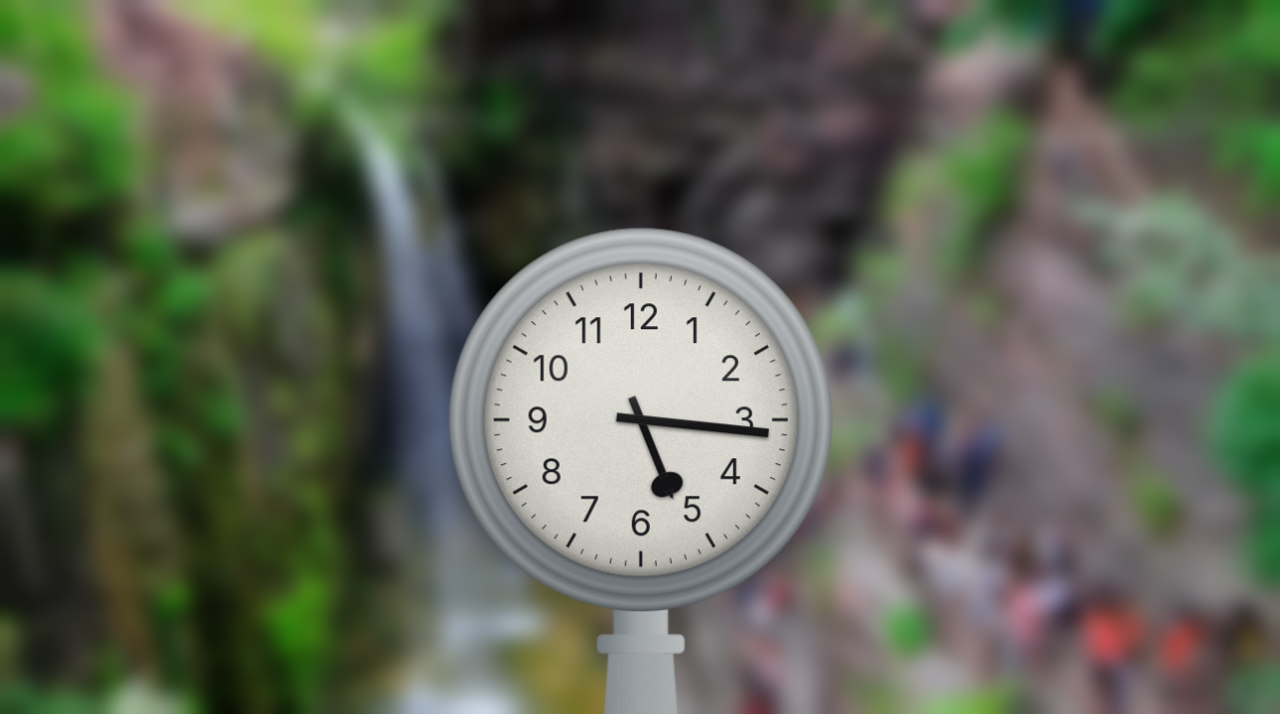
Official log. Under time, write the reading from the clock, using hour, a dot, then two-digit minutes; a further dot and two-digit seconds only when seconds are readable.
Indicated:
5.16
